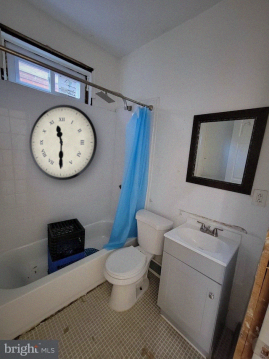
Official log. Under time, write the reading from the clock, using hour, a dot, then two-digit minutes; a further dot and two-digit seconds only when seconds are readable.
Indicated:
11.30
